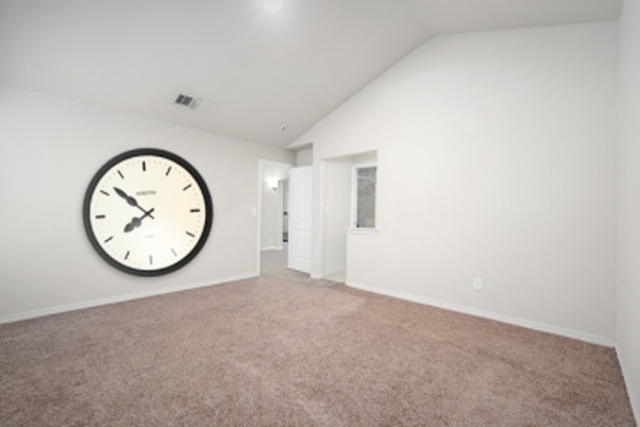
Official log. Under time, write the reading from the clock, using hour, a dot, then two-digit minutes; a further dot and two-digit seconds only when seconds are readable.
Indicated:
7.52
